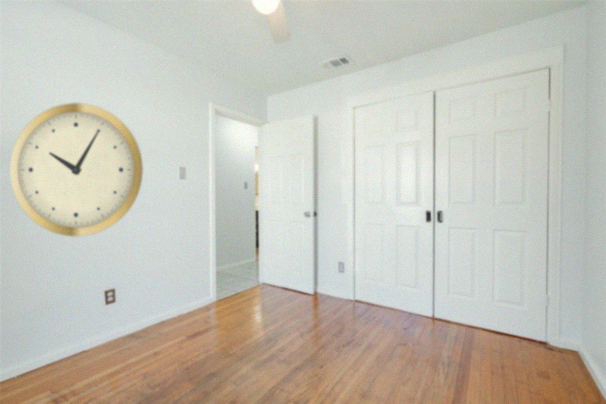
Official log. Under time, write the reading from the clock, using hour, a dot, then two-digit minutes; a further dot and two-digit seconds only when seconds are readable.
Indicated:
10.05
